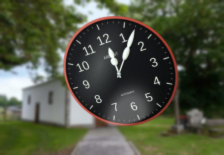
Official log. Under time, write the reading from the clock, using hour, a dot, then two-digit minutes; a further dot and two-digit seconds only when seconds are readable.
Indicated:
12.07
